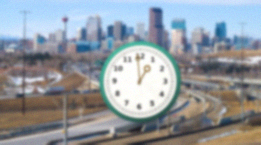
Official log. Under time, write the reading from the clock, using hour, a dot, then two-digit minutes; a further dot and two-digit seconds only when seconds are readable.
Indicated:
12.59
